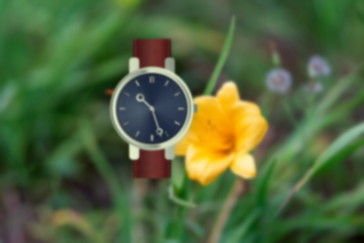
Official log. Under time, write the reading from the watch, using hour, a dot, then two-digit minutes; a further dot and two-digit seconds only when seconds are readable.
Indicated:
10.27
